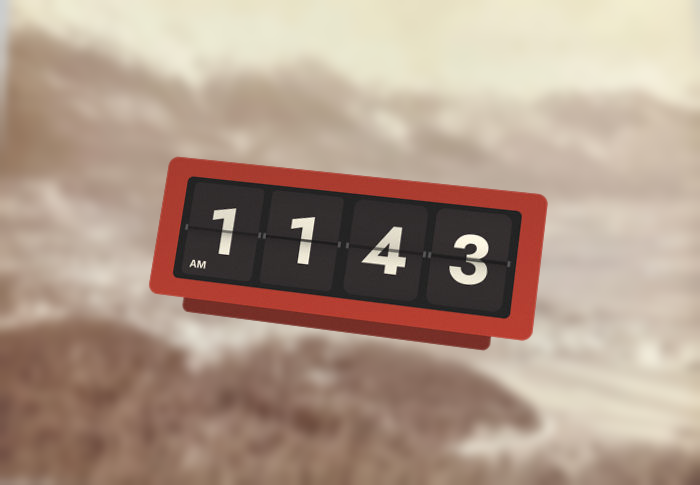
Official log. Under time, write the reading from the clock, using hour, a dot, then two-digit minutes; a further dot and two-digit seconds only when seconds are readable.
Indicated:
11.43
